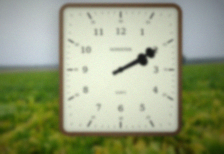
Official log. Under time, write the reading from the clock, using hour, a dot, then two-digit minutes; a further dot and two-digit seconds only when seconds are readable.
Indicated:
2.10
